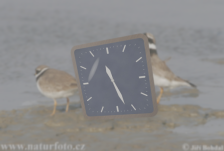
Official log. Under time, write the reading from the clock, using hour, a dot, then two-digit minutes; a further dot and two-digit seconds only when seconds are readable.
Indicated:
11.27
